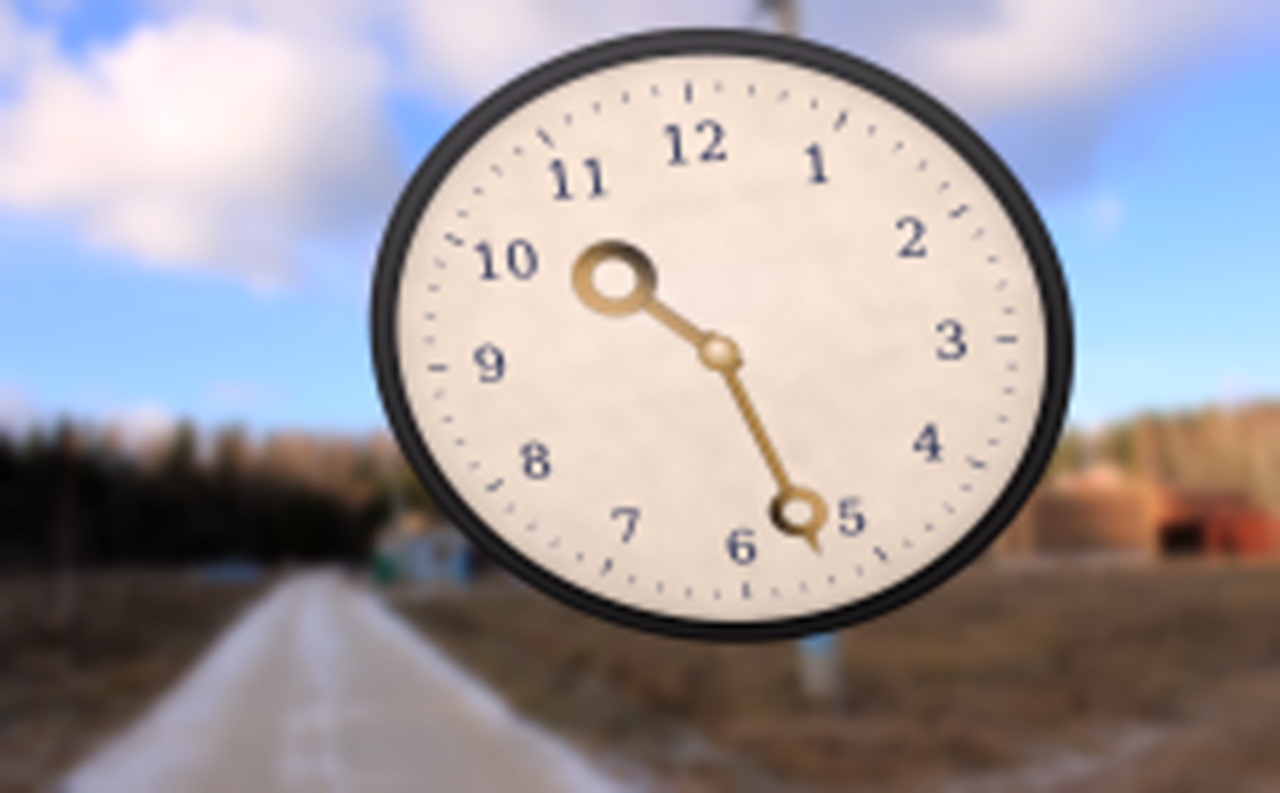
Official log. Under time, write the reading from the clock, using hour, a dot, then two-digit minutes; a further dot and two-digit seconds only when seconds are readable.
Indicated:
10.27
